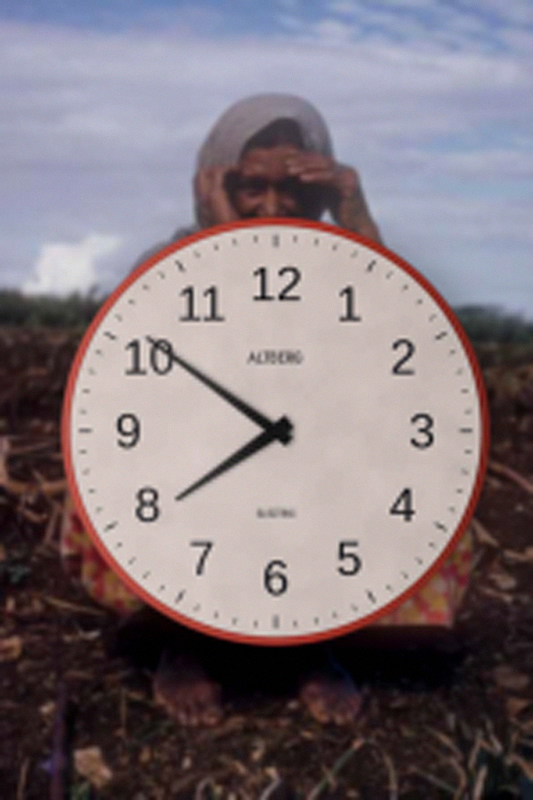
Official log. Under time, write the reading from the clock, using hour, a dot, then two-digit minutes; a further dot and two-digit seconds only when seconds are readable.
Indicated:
7.51
